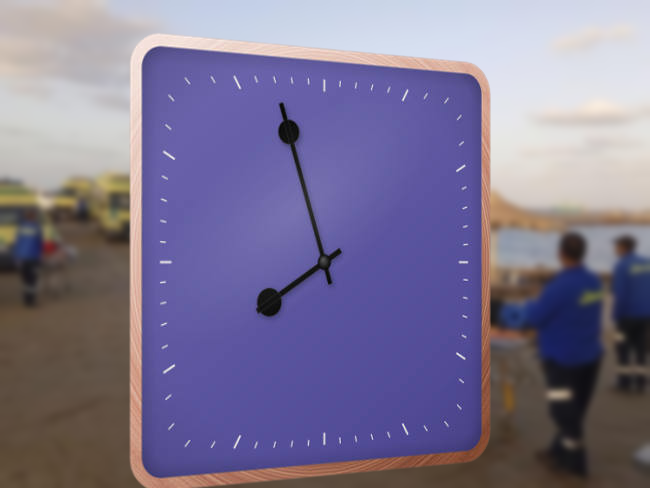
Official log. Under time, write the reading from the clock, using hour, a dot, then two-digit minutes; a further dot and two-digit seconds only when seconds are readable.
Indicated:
7.57
